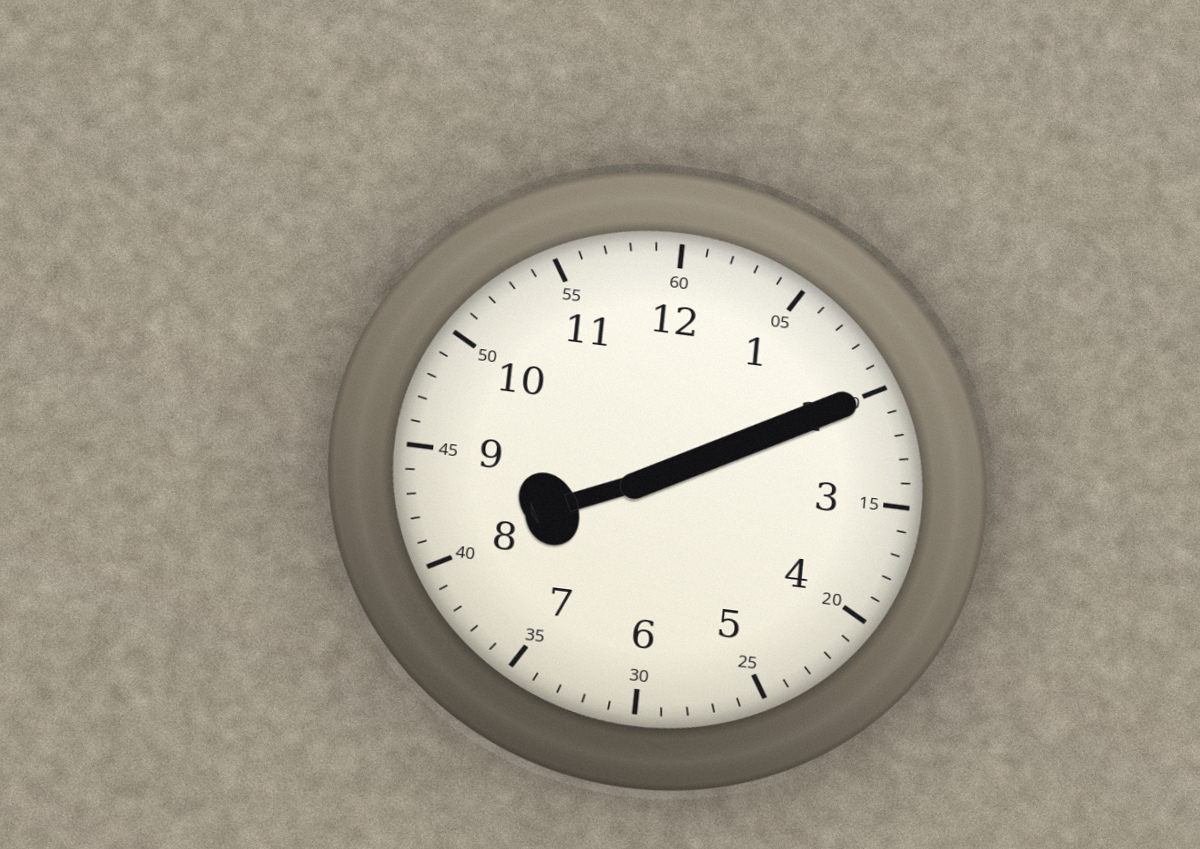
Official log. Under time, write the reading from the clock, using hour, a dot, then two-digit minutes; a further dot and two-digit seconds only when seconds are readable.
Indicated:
8.10
